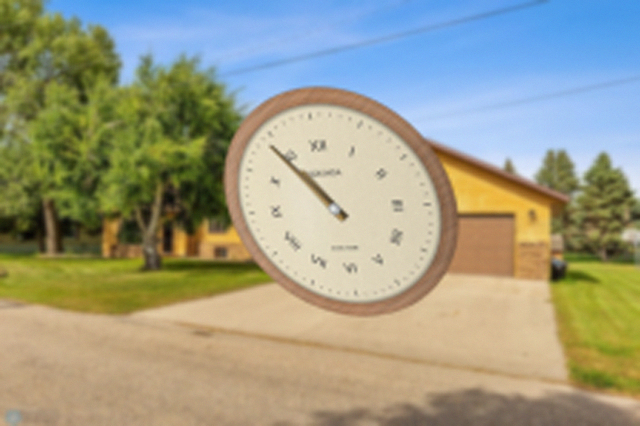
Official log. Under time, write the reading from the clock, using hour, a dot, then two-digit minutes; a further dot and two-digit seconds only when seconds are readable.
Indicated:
10.54
